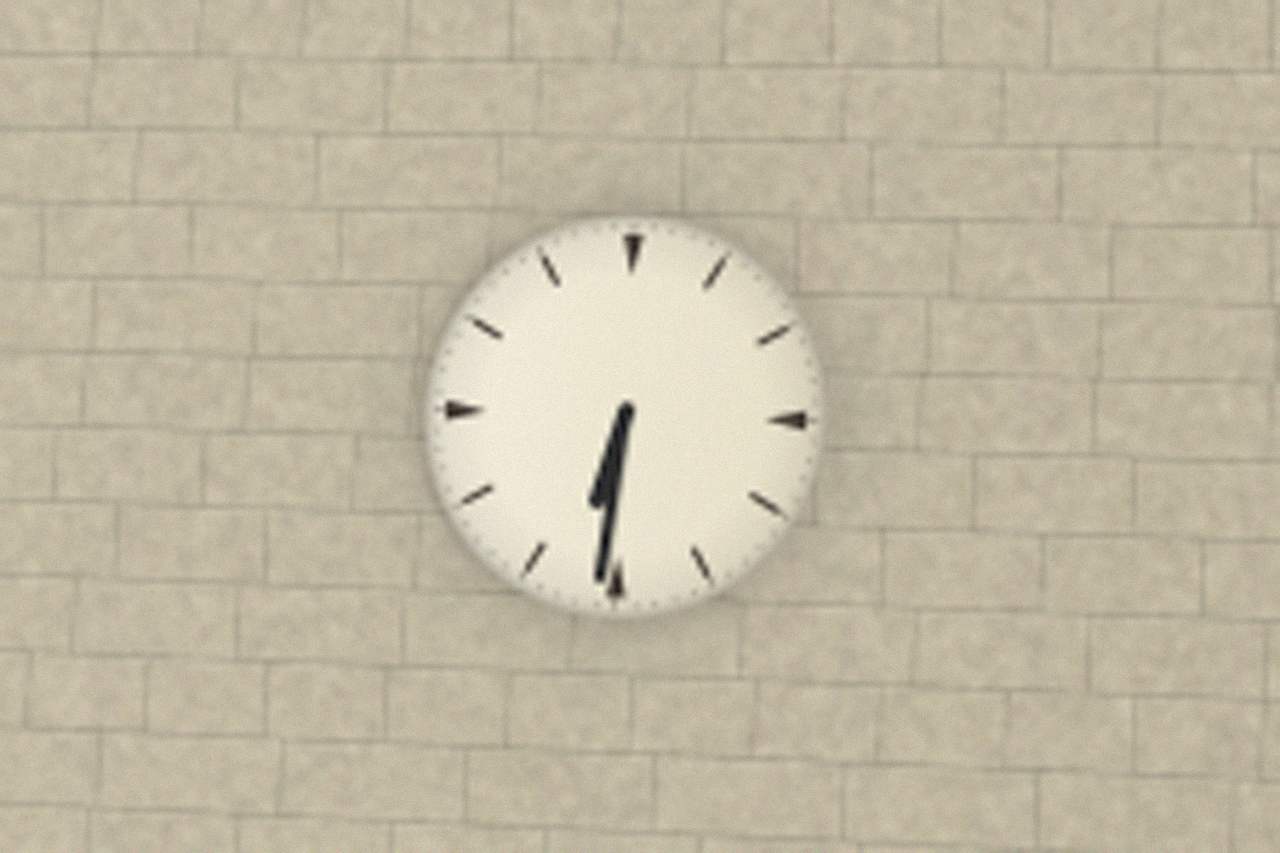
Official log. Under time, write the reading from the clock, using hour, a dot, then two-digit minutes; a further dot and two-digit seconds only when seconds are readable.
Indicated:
6.31
